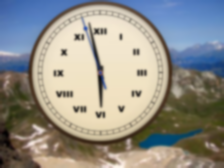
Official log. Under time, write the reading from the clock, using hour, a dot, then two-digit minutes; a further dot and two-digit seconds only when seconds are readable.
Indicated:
5.57.57
